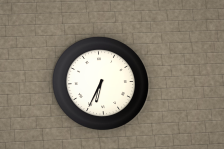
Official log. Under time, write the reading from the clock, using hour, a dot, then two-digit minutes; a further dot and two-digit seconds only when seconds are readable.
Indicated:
6.35
